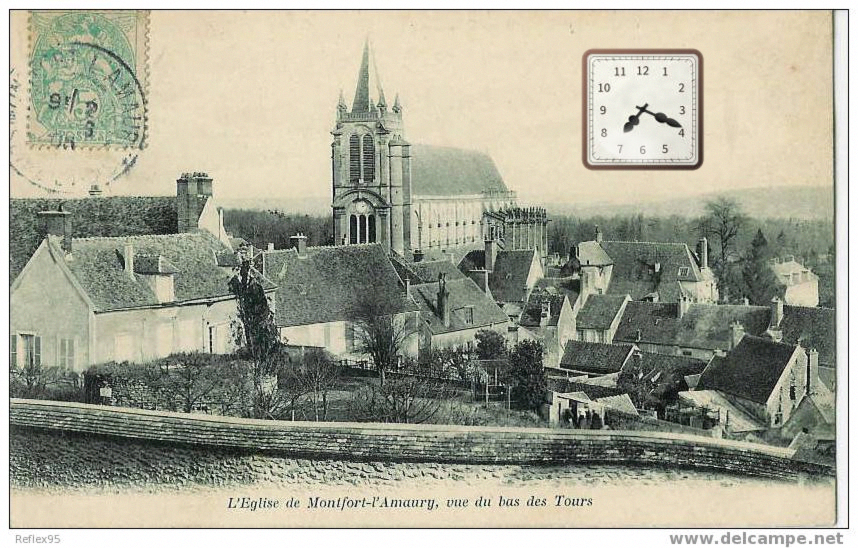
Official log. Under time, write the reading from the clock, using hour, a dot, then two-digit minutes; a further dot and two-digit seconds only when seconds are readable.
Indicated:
7.19
